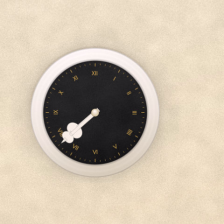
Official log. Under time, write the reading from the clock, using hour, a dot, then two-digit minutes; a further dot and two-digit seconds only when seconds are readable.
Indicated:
7.38
